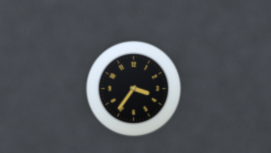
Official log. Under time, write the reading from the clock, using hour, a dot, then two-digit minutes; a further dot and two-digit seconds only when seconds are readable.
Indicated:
3.36
